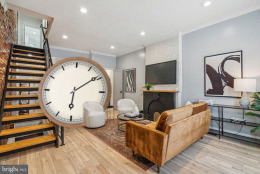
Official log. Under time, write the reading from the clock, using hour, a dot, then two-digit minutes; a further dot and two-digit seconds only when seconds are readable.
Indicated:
6.09
